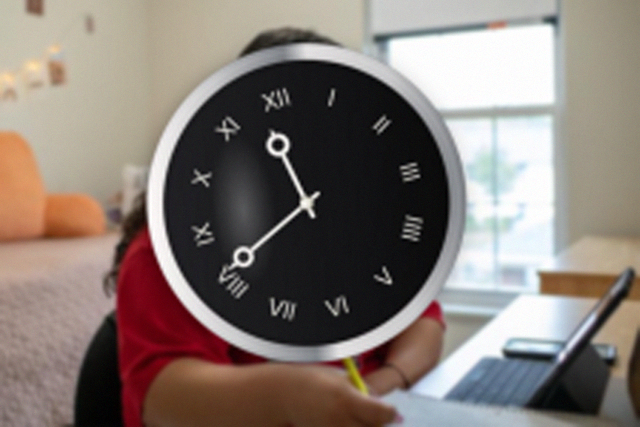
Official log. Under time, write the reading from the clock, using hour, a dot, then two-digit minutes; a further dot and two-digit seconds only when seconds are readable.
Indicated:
11.41
